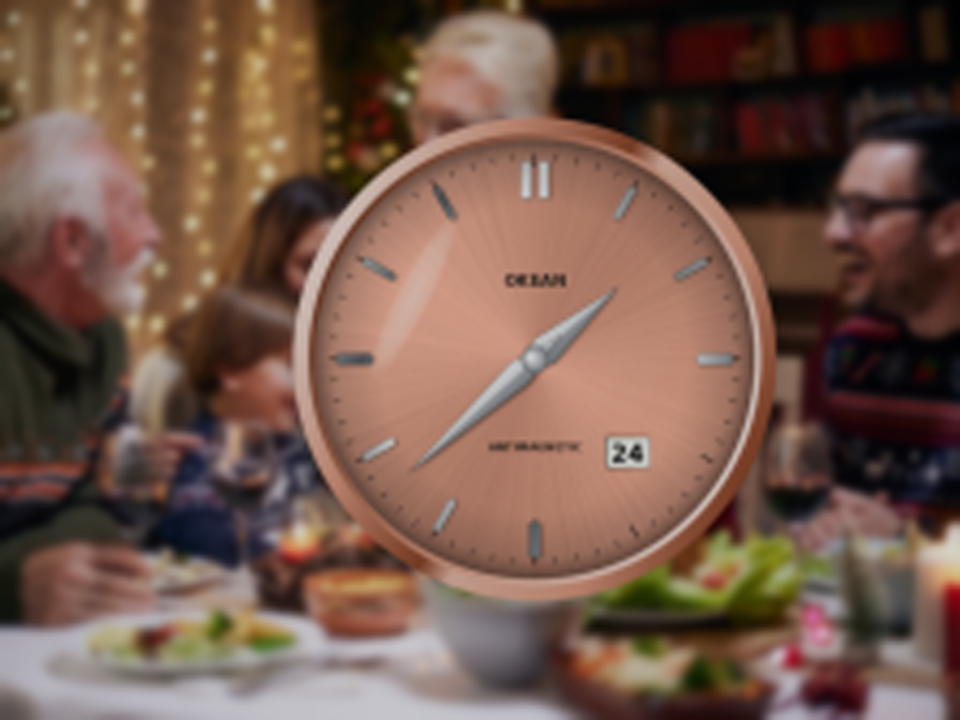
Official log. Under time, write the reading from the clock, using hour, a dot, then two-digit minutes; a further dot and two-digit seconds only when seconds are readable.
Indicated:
1.38
